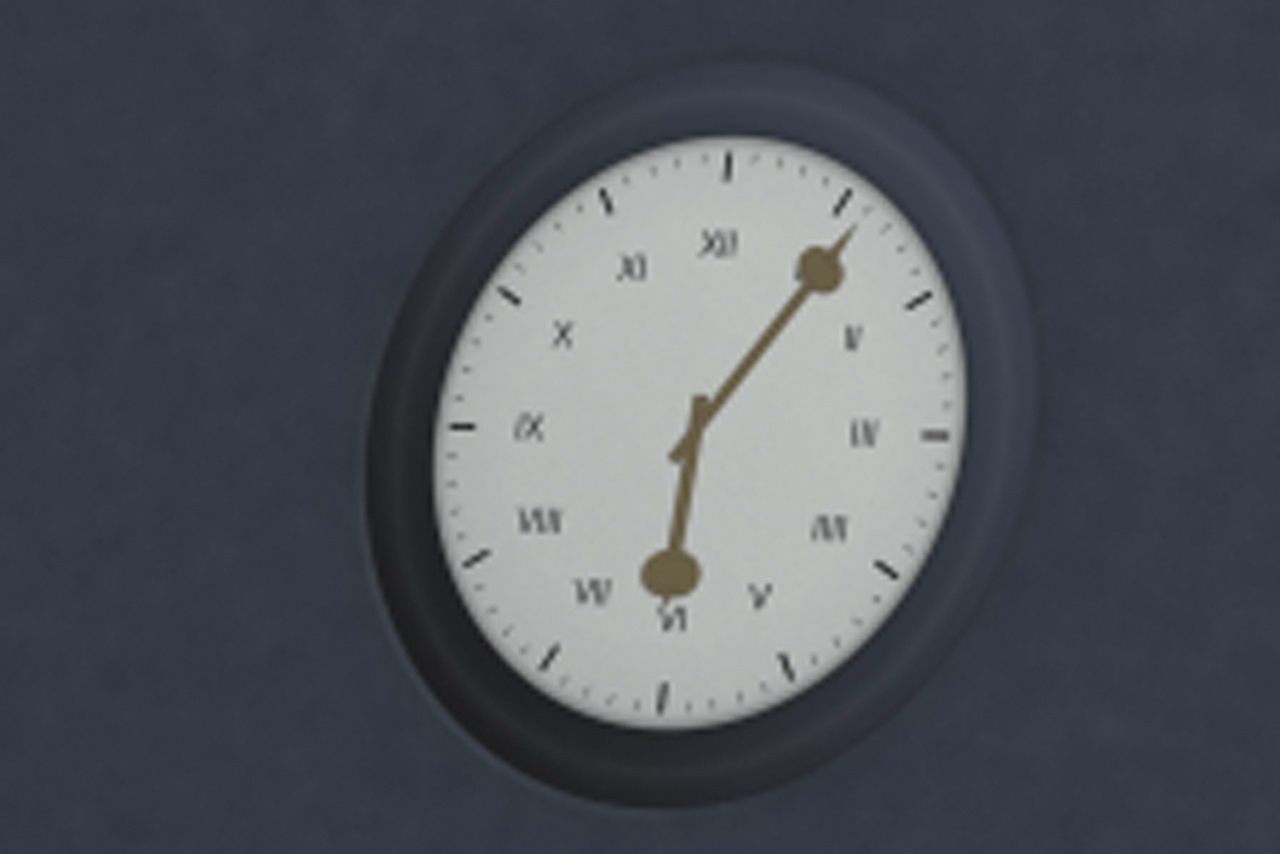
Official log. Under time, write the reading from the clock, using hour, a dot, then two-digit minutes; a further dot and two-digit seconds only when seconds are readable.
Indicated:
6.06
